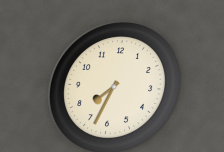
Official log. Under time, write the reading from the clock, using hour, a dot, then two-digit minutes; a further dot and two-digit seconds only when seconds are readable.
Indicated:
7.33
